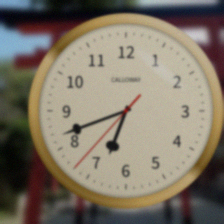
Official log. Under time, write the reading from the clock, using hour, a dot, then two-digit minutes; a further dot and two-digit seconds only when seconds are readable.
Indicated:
6.41.37
